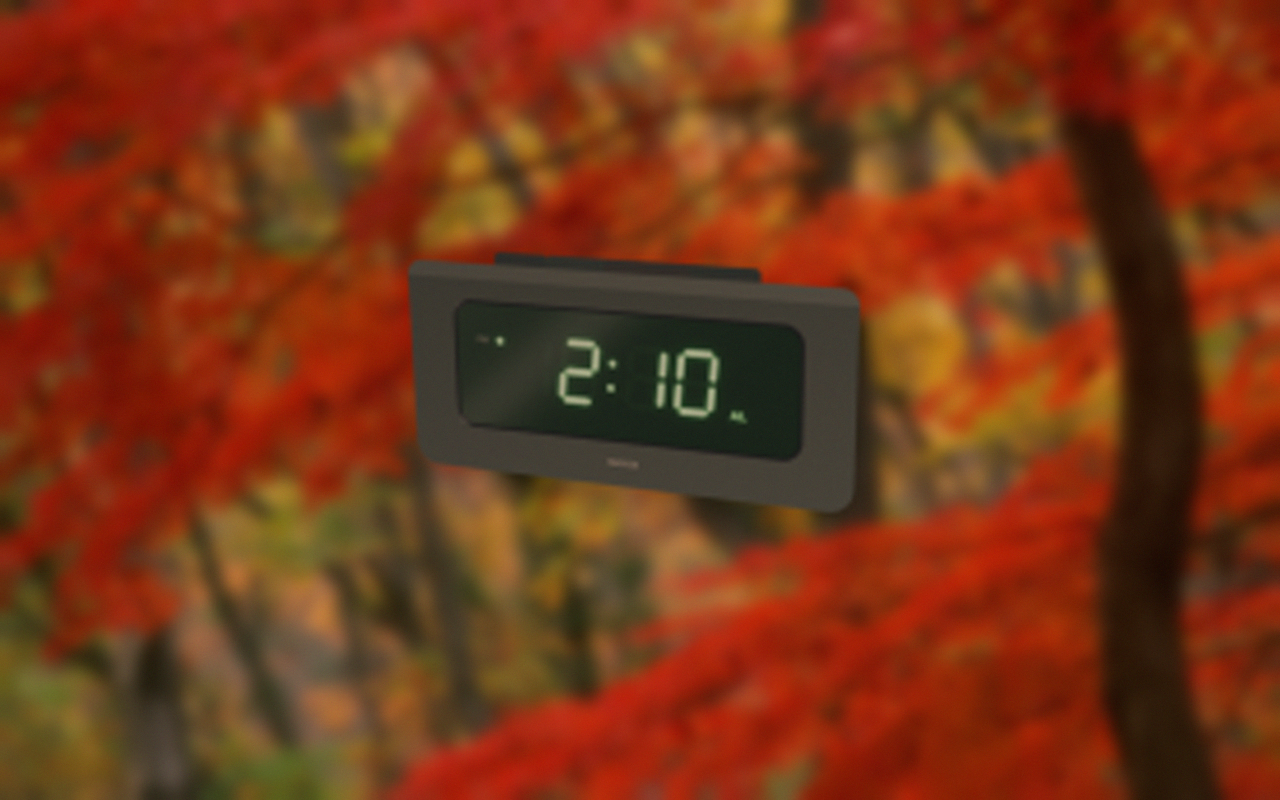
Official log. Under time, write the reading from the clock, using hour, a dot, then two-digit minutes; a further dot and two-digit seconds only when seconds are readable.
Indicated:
2.10
